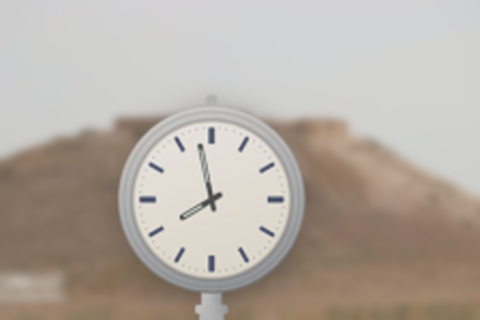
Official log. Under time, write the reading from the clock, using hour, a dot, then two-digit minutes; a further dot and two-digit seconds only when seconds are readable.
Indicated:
7.58
